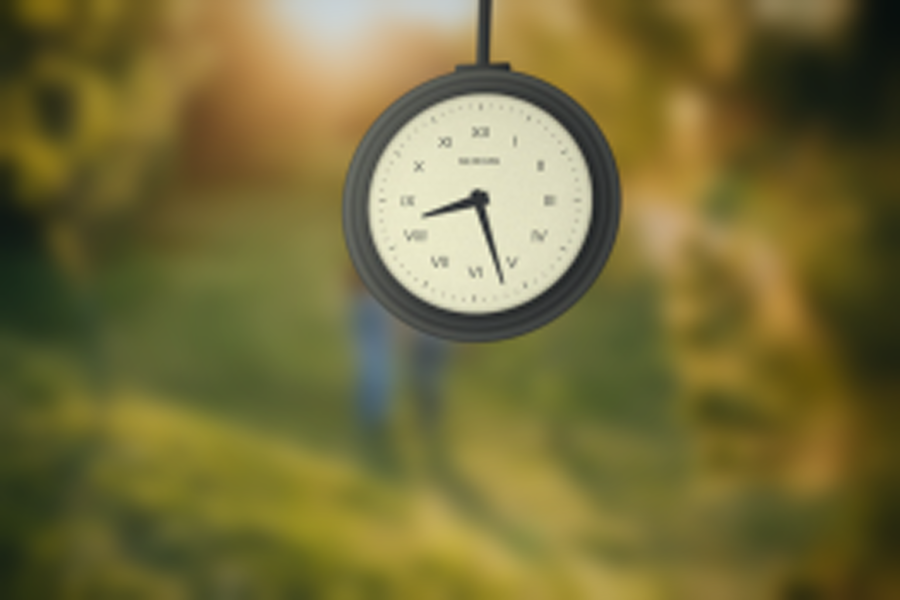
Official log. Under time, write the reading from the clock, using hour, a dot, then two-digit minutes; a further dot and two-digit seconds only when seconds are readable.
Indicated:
8.27
